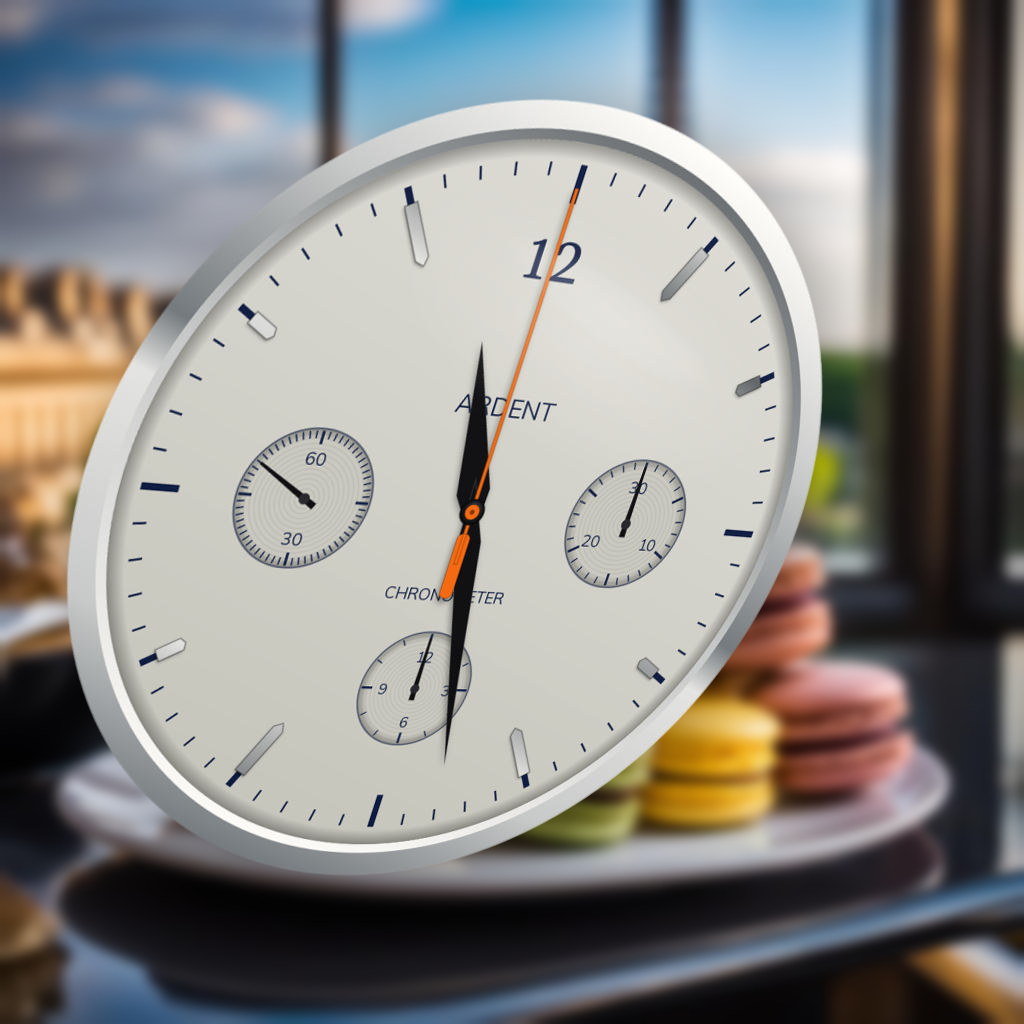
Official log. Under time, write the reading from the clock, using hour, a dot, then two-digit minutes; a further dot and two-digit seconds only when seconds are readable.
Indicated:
11.27.50
